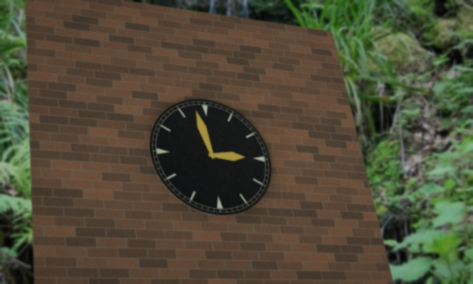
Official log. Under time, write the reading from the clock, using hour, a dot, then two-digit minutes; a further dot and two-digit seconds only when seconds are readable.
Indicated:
2.58
